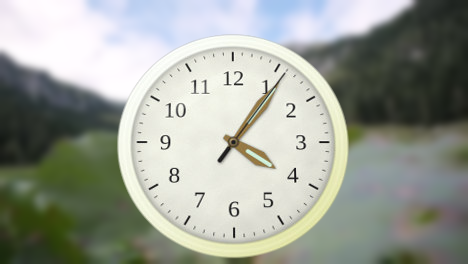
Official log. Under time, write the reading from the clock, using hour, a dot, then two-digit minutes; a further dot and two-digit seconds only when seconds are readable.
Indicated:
4.06.06
